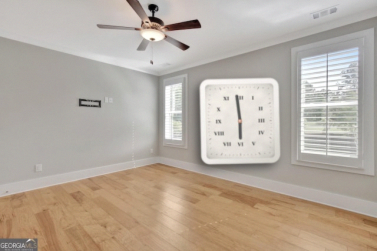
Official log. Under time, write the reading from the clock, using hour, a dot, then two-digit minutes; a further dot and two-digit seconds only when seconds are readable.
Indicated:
5.59
